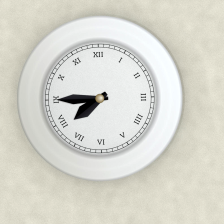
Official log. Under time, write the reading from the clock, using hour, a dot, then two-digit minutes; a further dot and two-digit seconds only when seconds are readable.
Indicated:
7.45
